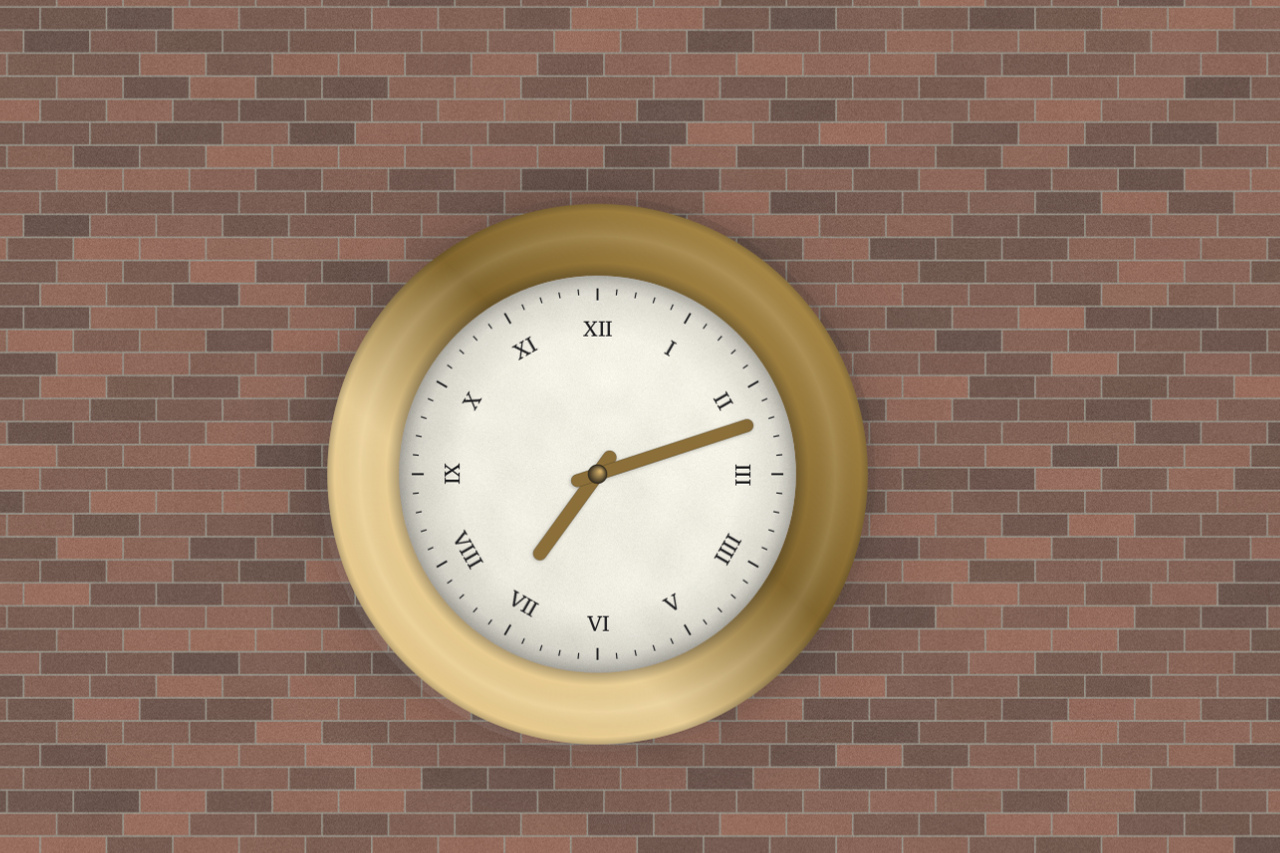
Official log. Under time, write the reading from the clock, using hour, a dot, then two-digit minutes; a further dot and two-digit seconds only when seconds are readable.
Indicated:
7.12
